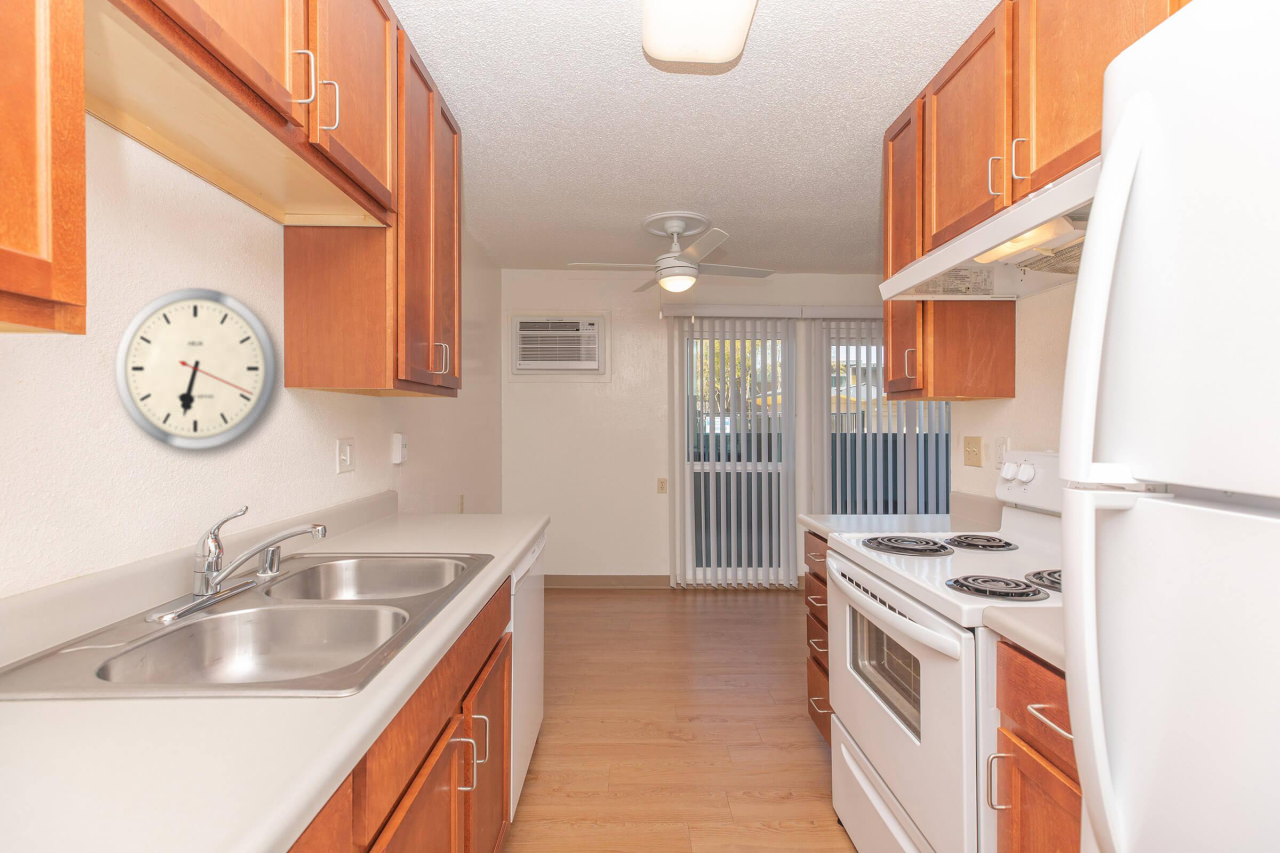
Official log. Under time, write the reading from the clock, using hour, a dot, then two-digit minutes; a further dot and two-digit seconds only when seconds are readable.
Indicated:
6.32.19
